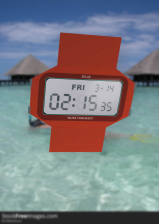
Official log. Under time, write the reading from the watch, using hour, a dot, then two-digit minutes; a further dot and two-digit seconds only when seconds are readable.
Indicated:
2.15.35
